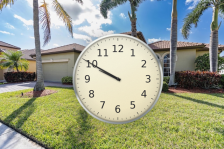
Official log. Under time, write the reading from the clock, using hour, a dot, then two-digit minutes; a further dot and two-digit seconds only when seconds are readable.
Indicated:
9.50
